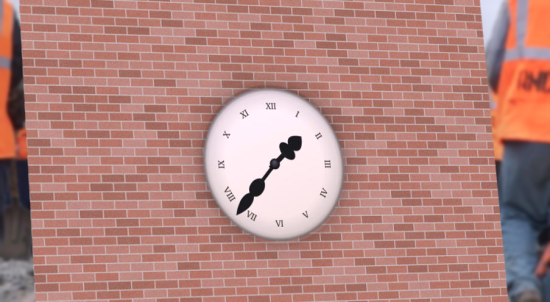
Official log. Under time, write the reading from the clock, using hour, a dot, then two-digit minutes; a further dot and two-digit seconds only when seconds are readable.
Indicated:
1.37
